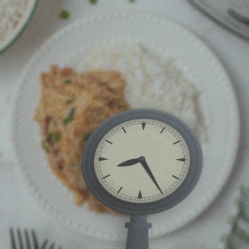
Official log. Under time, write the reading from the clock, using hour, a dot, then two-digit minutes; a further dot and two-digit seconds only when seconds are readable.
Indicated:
8.25
